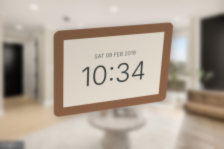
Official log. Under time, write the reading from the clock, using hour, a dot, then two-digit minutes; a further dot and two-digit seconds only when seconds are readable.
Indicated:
10.34
